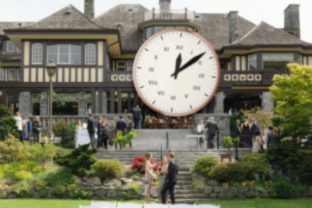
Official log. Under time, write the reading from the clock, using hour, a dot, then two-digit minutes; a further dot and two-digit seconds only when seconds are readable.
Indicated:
12.08
